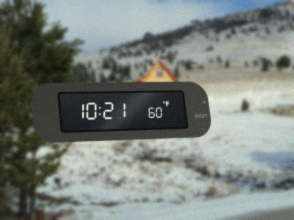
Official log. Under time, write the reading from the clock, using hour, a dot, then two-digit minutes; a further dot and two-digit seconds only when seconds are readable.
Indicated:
10.21
